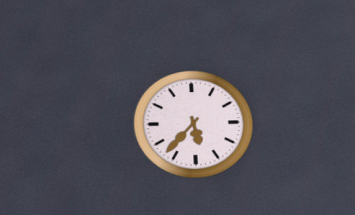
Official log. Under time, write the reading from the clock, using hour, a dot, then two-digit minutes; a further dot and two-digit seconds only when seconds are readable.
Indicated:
5.37
